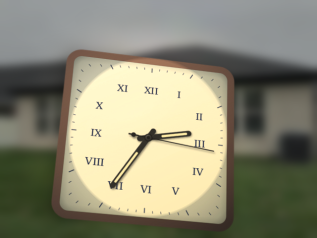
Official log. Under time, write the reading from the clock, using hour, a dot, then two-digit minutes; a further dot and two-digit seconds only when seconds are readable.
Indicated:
2.35.16
